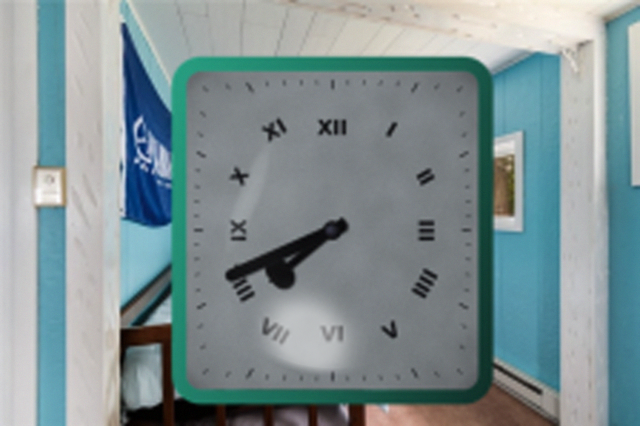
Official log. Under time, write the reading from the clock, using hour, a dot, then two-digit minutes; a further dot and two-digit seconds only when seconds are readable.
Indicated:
7.41
